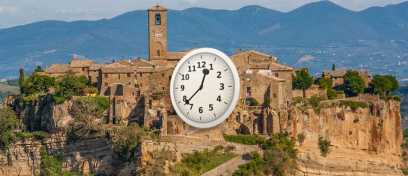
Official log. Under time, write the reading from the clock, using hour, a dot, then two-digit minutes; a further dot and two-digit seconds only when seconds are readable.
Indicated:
12.38
